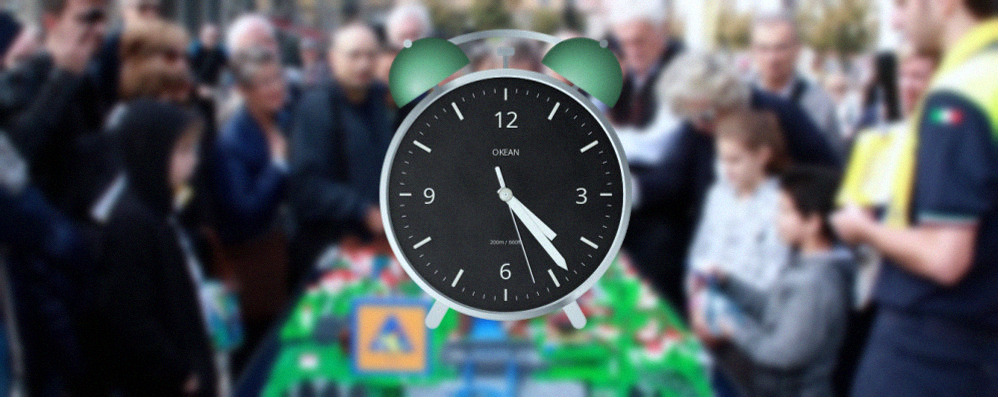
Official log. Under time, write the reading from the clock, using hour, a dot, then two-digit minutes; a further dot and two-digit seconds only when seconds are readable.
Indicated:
4.23.27
